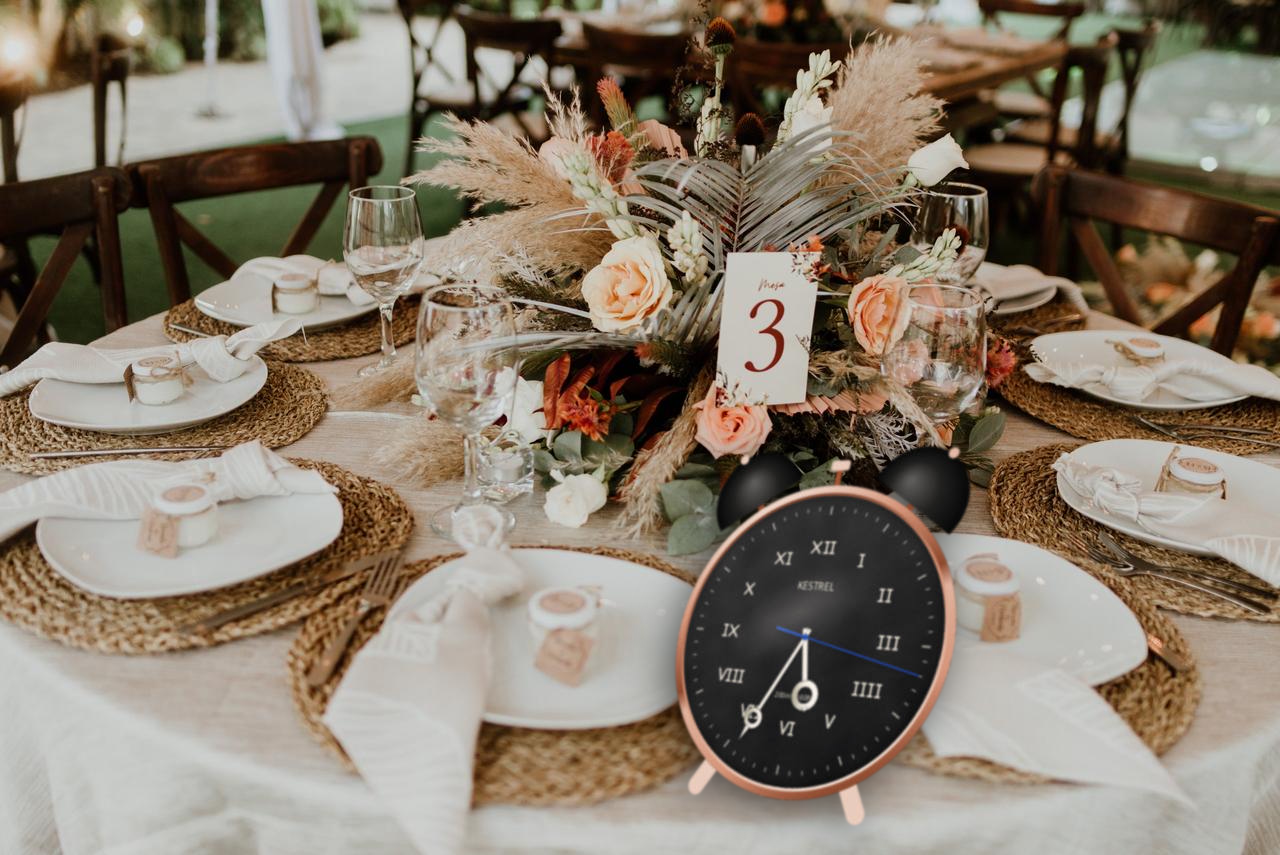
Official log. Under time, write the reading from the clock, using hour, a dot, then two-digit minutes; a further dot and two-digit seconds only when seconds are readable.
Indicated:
5.34.17
